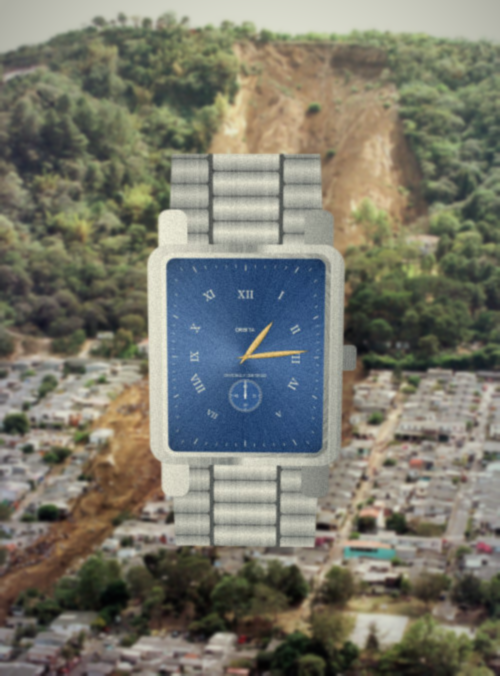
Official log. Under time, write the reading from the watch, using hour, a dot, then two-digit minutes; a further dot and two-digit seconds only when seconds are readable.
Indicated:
1.14
